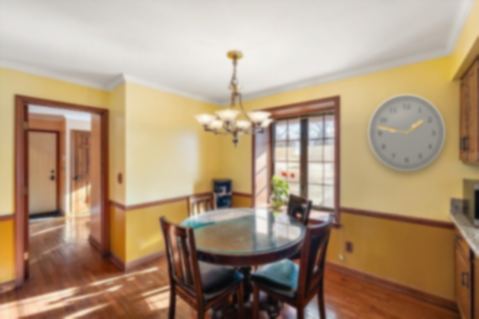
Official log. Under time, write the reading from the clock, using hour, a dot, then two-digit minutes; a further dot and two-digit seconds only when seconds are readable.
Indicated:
1.47
